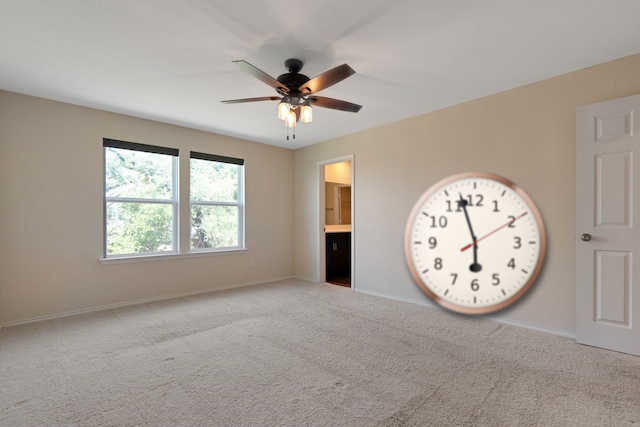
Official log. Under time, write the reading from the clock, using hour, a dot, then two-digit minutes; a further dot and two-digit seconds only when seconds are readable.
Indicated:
5.57.10
